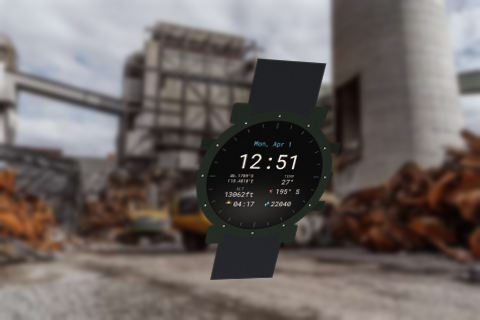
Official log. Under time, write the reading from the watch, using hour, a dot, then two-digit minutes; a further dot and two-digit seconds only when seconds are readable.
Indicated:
12.51
